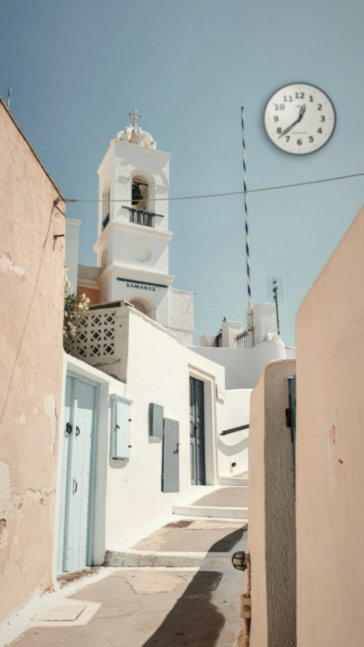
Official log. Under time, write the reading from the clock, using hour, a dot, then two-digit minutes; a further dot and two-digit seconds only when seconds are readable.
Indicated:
12.38
